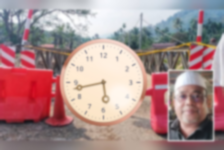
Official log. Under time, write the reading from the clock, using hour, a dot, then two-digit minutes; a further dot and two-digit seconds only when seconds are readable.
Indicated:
5.43
